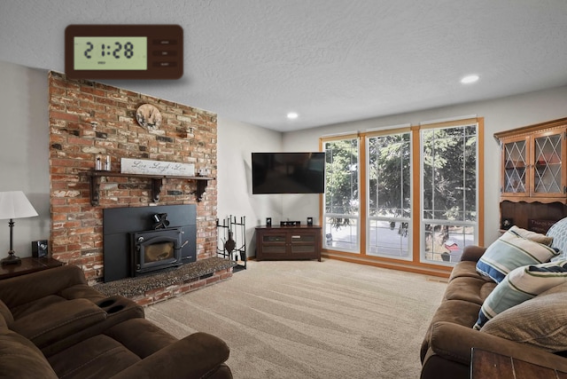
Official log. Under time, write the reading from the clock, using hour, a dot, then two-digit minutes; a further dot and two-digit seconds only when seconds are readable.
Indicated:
21.28
